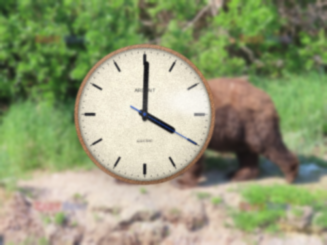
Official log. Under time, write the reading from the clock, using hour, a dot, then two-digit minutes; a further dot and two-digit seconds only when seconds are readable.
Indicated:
4.00.20
